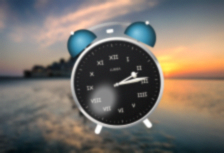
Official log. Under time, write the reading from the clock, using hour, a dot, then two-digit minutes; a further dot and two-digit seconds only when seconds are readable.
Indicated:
2.14
